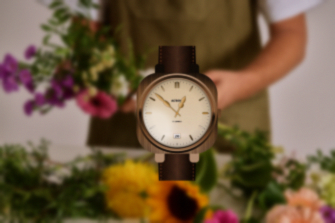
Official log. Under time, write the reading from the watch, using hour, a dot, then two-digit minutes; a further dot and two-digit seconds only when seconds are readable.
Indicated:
12.52
